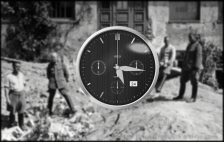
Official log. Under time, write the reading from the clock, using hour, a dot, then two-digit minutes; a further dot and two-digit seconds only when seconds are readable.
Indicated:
5.16
